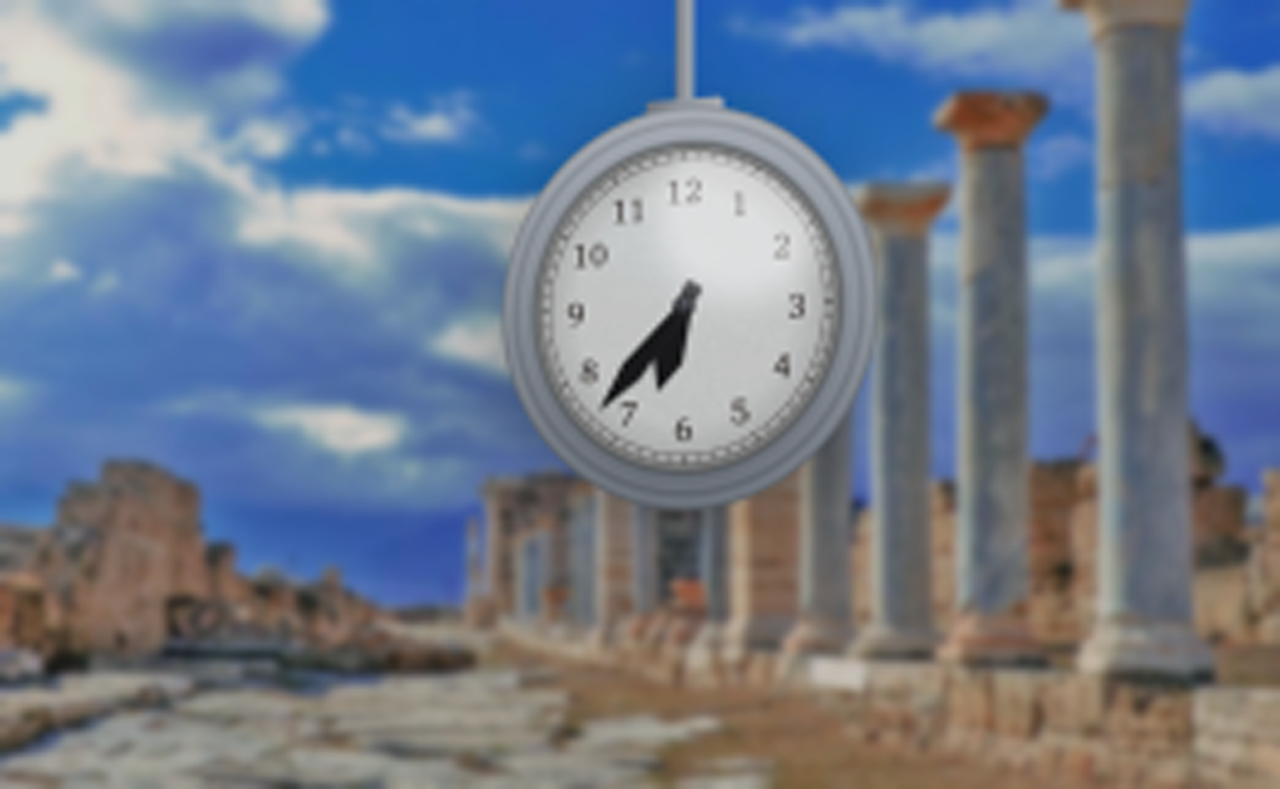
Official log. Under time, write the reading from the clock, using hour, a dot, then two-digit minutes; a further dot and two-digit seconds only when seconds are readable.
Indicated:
6.37
